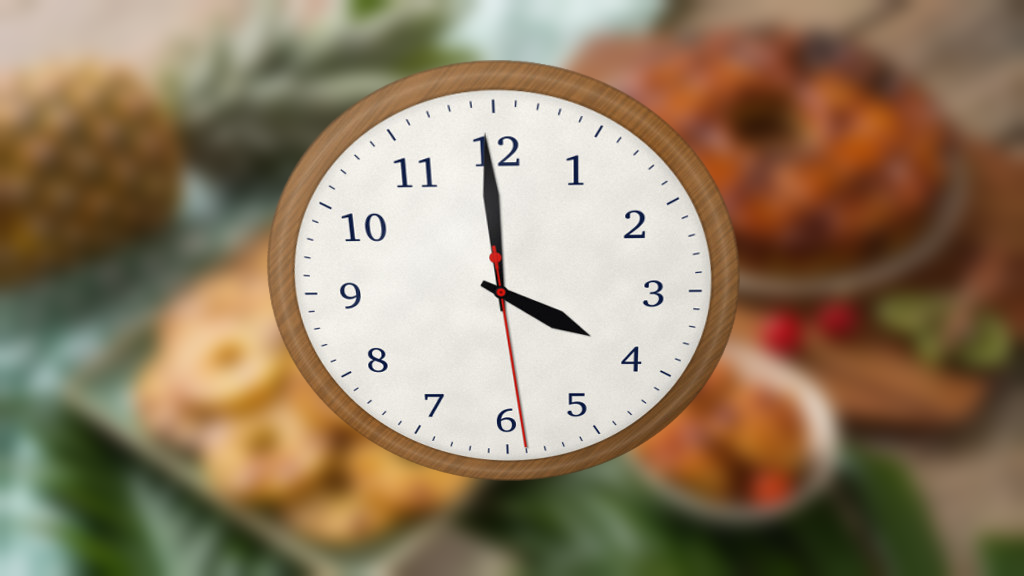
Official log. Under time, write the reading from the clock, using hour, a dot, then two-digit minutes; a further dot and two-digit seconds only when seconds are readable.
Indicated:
3.59.29
